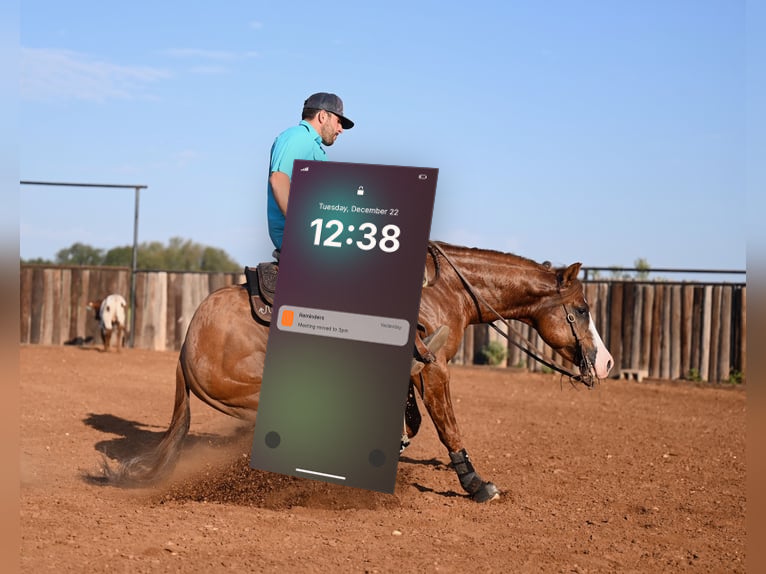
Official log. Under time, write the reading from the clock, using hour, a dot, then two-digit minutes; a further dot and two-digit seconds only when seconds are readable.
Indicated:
12.38
